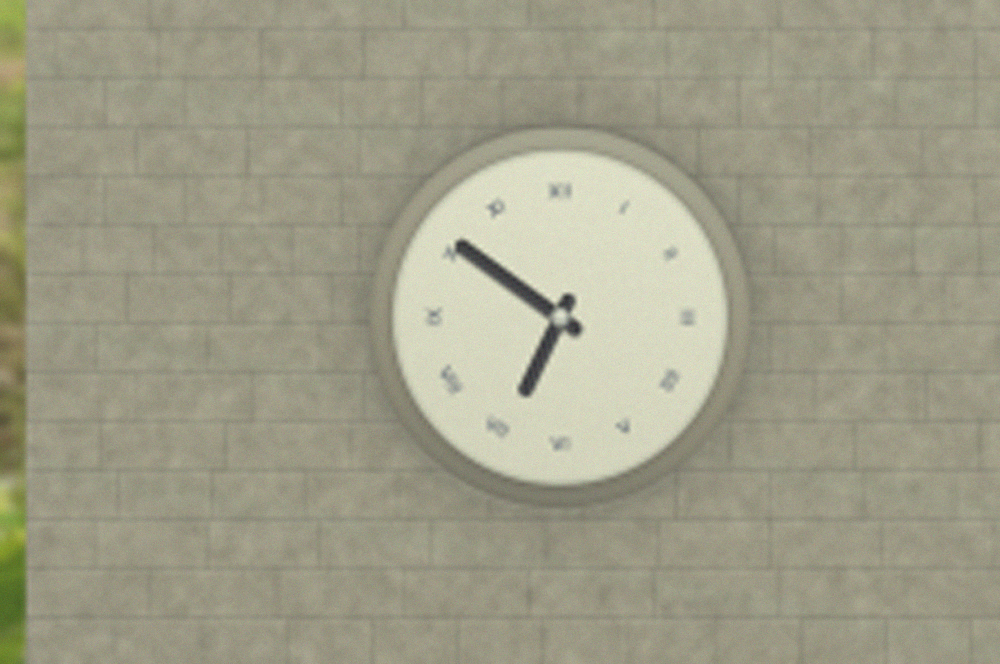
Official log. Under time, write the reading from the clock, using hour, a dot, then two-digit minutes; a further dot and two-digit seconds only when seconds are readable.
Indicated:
6.51
